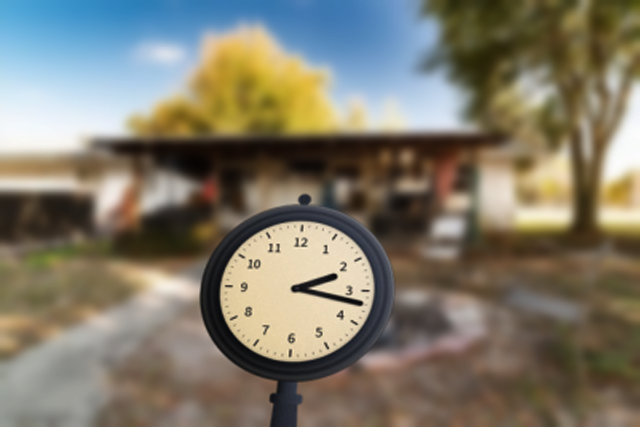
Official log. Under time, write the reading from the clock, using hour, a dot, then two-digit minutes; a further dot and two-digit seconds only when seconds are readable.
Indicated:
2.17
